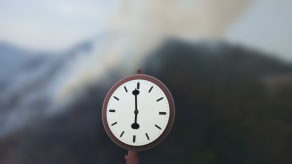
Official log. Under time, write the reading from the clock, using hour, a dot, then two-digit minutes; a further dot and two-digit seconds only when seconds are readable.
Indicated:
5.59
